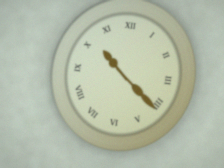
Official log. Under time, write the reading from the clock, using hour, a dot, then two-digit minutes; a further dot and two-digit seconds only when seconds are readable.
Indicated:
10.21
